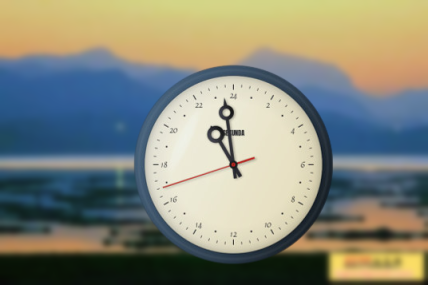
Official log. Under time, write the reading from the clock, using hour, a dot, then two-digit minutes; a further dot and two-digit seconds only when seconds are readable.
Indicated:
21.58.42
